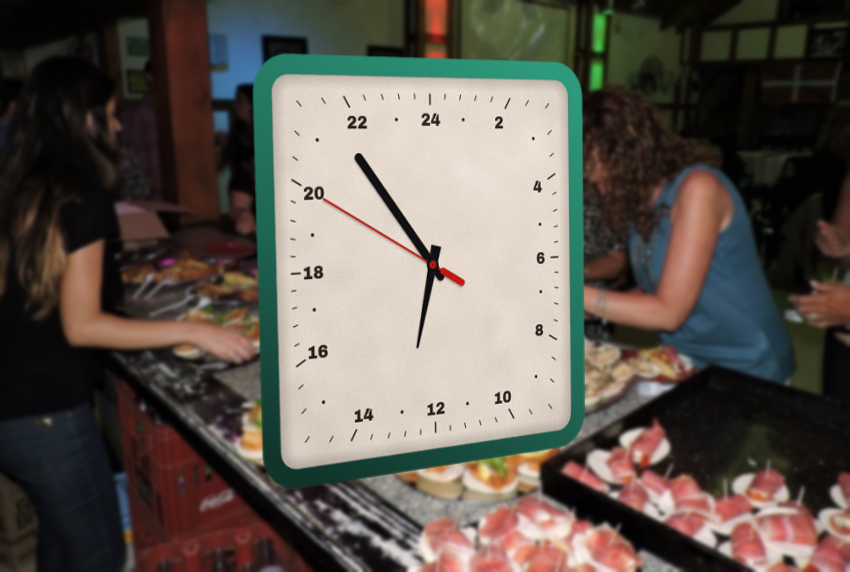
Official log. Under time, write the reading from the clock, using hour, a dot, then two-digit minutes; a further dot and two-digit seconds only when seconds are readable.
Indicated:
12.53.50
